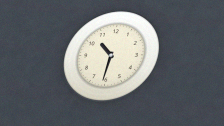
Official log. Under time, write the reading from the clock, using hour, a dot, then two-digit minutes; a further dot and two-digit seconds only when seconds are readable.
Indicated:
10.31
